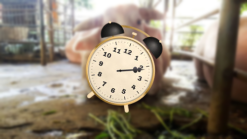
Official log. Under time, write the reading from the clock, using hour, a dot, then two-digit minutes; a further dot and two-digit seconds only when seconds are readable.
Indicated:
2.11
